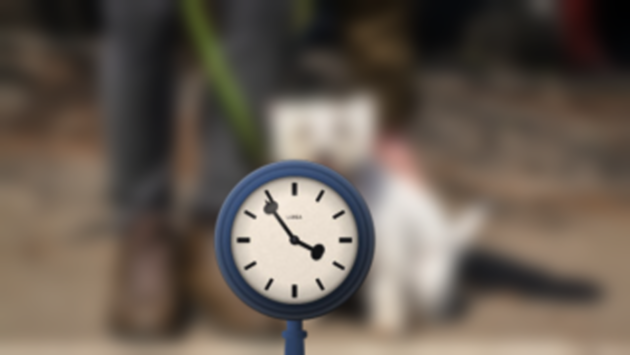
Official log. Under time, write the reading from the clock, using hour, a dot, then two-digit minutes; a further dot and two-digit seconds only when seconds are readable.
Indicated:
3.54
